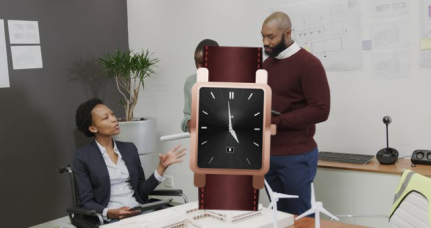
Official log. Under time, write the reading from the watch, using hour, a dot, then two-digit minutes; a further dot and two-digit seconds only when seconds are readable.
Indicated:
4.59
